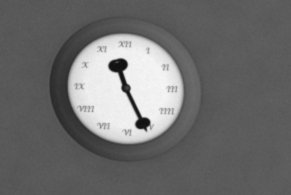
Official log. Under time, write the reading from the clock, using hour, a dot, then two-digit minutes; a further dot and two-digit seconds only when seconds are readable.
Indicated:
11.26
